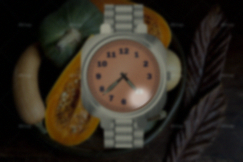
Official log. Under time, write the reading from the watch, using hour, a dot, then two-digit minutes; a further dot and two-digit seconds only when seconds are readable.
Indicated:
4.38
